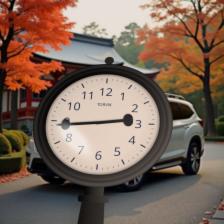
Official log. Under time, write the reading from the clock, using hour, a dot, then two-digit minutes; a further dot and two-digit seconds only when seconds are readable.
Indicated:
2.44
